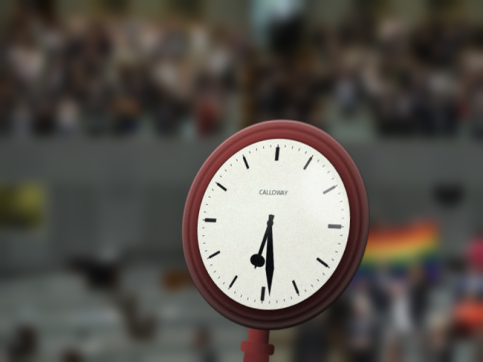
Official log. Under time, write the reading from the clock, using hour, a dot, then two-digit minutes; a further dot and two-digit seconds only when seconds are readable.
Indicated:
6.29
